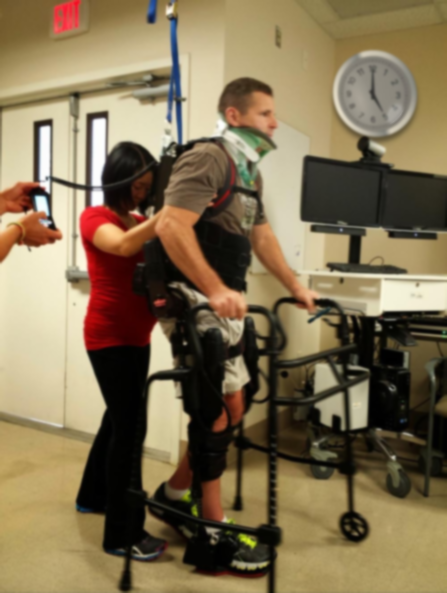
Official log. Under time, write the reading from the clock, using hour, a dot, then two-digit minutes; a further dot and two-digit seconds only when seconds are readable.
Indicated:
5.00
